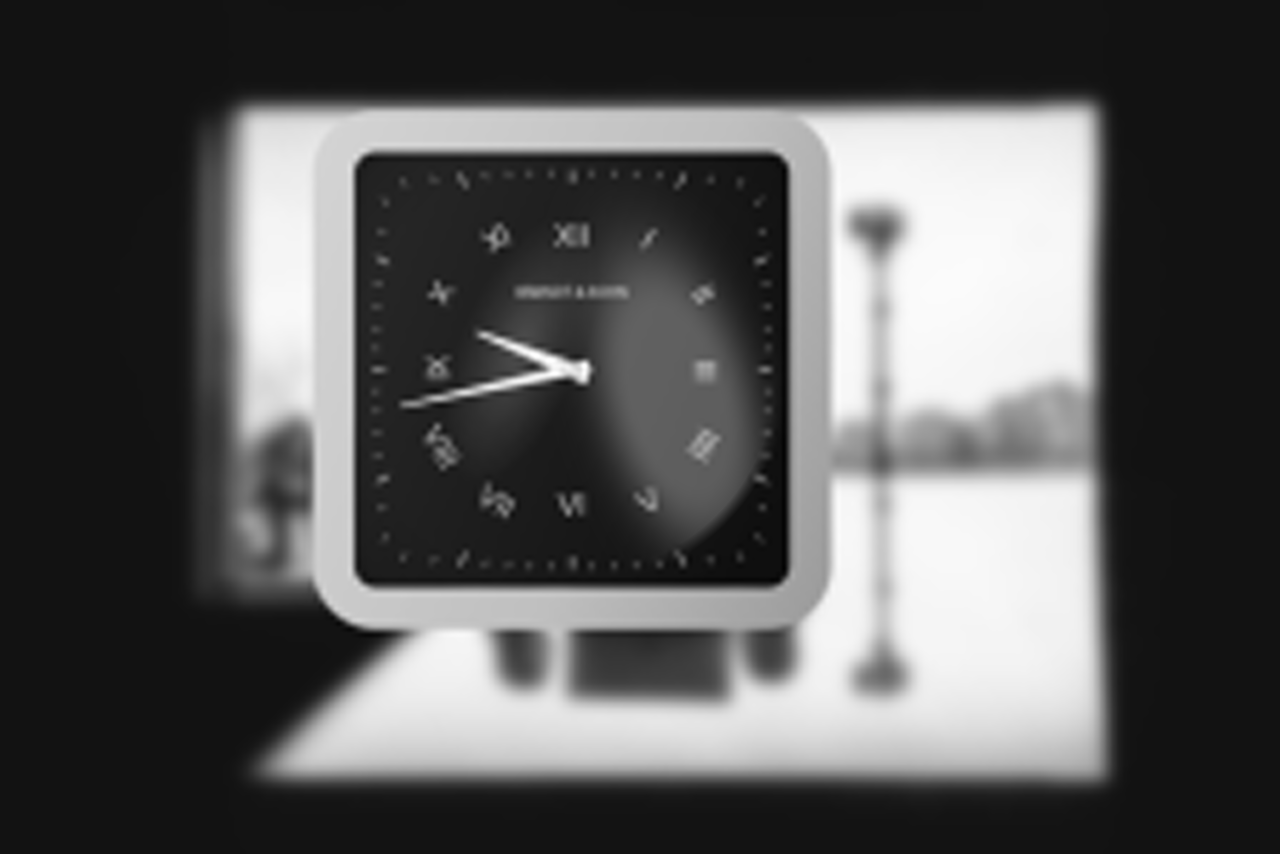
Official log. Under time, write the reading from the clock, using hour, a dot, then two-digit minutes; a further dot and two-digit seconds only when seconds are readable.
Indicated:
9.43
